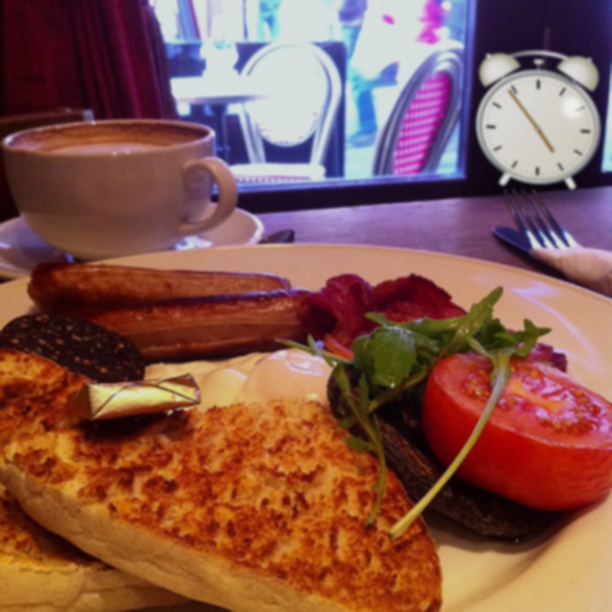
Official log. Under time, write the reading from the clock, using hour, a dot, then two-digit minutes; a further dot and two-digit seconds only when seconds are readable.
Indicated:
4.54
